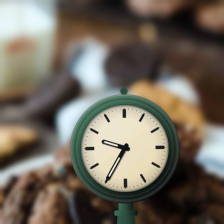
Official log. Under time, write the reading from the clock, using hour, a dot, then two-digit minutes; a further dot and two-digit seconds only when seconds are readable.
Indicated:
9.35
